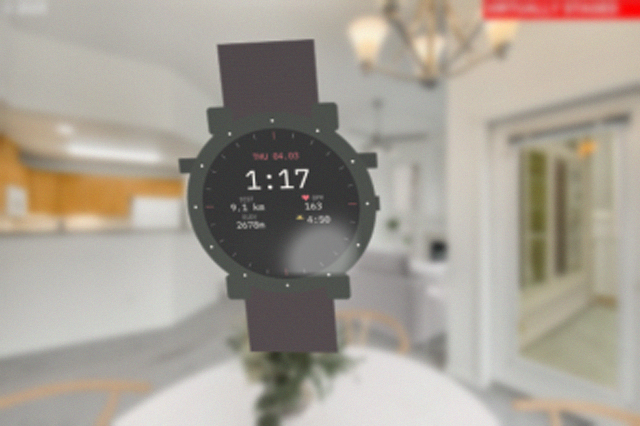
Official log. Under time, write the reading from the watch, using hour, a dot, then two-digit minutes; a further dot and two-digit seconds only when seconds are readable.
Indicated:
1.17
